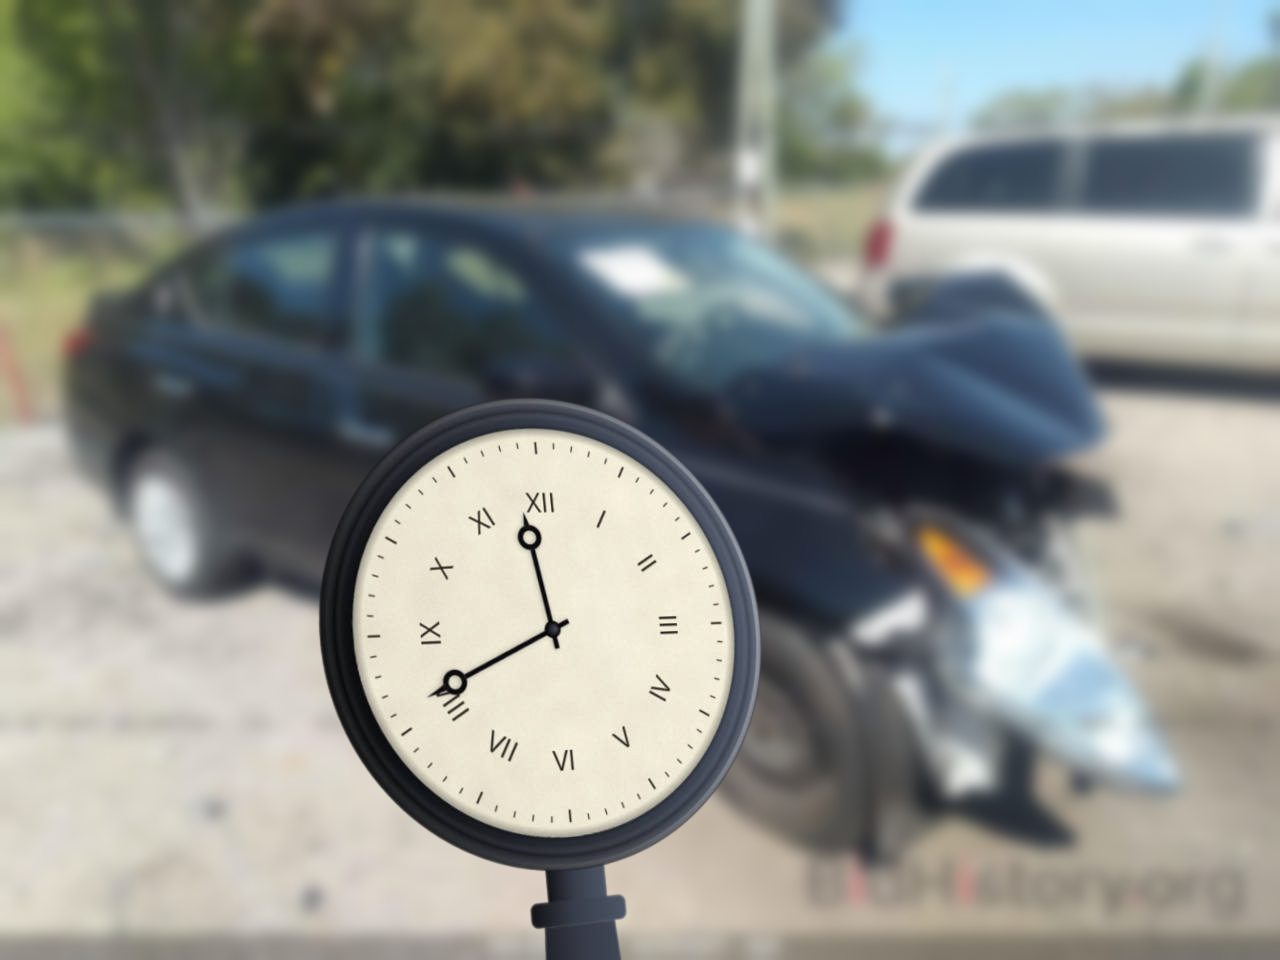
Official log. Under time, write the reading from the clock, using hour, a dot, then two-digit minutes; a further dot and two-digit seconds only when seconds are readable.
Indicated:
11.41
